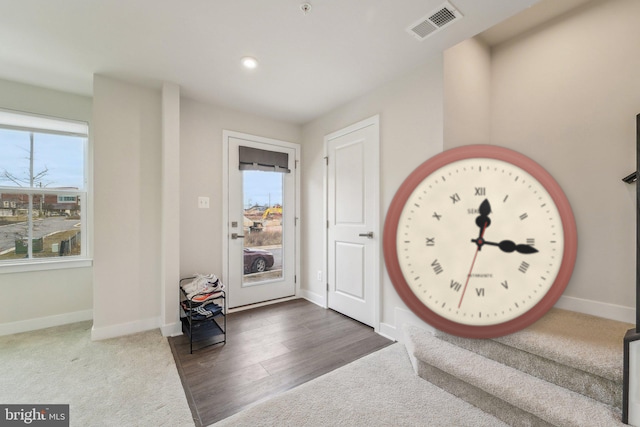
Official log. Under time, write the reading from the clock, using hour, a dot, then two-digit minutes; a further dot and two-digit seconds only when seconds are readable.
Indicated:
12.16.33
